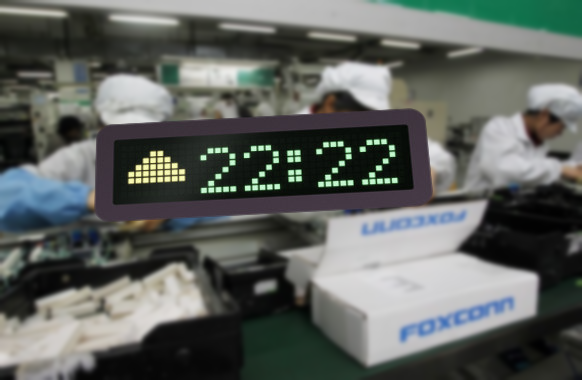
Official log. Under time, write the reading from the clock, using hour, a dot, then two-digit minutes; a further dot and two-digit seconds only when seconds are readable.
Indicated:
22.22
